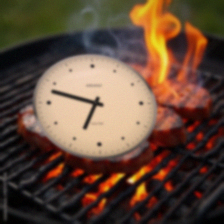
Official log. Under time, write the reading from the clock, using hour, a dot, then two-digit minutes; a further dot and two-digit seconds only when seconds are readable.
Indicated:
6.48
